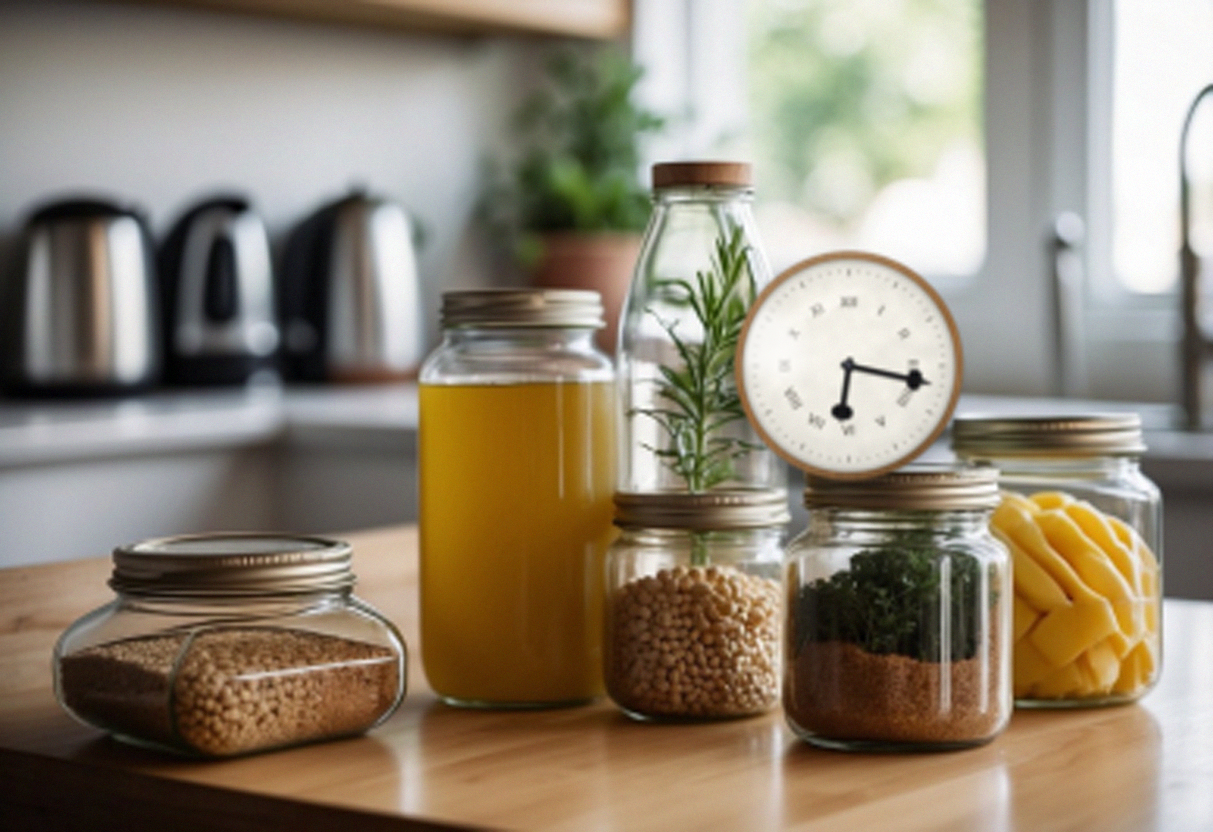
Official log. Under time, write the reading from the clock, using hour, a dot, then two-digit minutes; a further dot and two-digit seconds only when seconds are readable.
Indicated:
6.17
